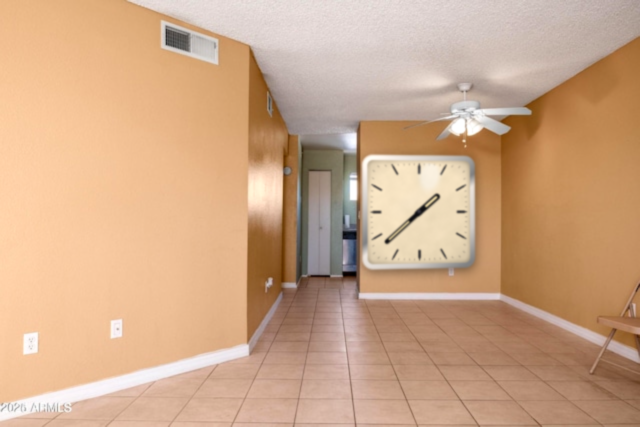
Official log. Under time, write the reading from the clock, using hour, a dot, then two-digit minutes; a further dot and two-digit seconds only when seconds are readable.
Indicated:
1.38
